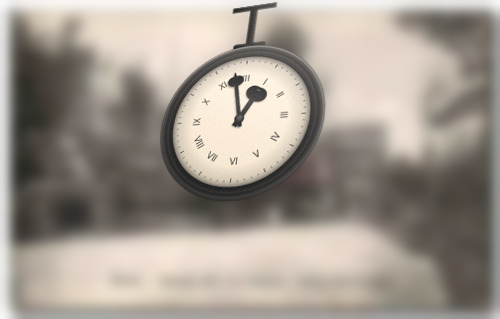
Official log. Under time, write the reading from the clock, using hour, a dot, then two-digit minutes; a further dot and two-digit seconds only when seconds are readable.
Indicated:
12.58
